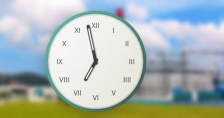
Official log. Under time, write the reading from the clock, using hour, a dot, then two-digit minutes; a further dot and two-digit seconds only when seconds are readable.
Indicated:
6.58
